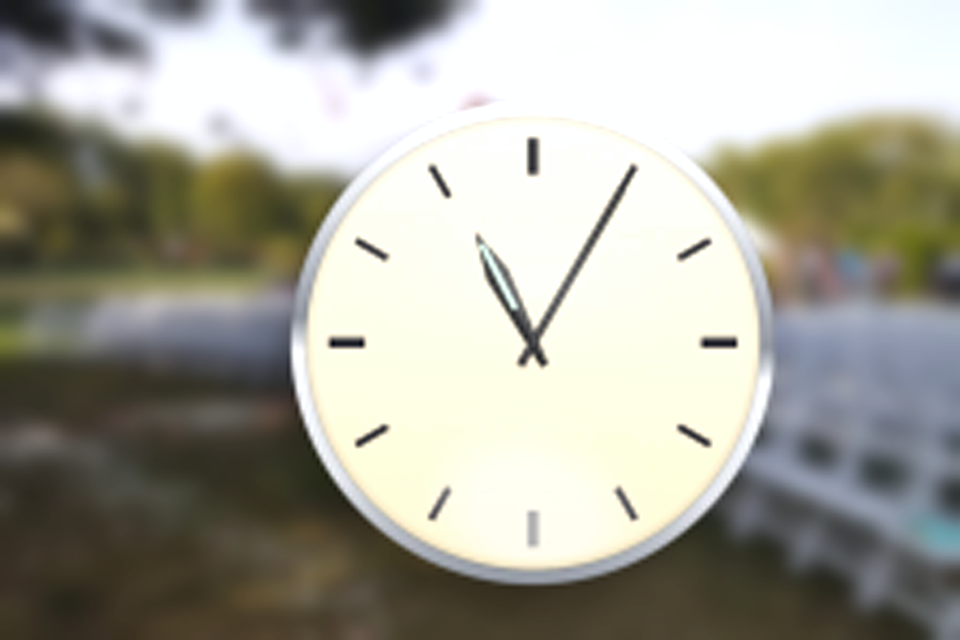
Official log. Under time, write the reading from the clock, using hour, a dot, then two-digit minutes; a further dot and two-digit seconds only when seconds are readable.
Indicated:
11.05
